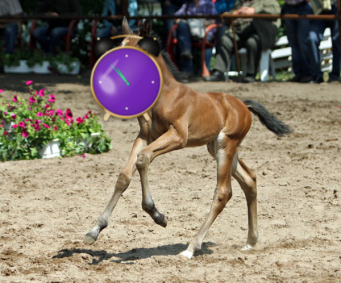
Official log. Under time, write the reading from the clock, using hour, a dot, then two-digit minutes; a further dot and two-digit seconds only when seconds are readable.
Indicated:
10.53
